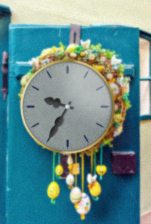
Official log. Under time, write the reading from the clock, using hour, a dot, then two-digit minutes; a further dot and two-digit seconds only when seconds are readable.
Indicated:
9.35
